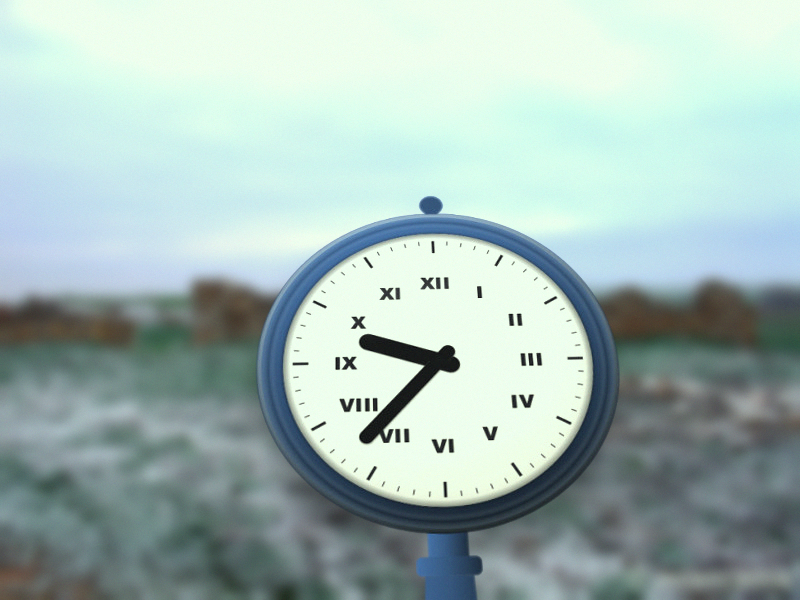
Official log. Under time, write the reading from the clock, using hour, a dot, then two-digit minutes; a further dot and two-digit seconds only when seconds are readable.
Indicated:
9.37
